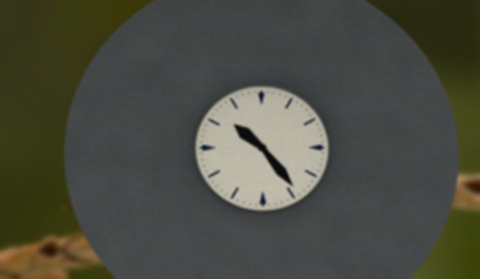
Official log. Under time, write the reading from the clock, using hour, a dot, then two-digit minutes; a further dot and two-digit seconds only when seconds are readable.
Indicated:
10.24
